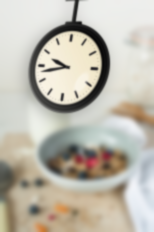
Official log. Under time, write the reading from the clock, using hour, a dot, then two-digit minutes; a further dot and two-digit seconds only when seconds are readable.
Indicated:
9.43
